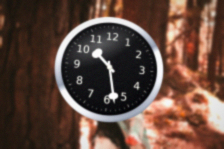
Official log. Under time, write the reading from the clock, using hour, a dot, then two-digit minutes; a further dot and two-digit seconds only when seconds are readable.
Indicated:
10.28
